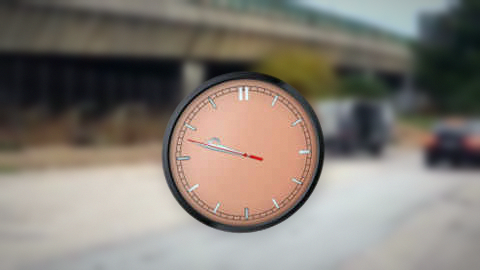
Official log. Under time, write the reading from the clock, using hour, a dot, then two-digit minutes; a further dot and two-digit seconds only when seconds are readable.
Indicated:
9.47.48
